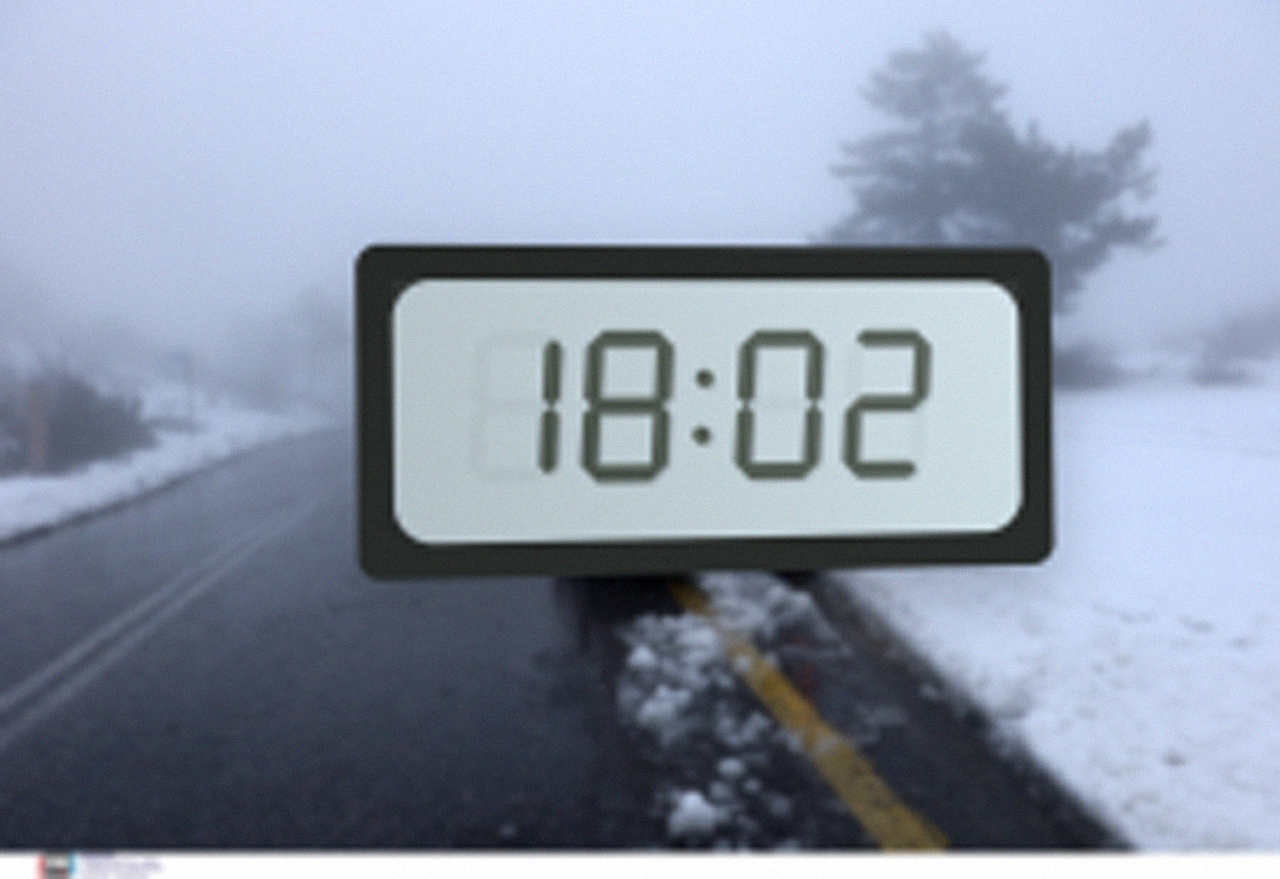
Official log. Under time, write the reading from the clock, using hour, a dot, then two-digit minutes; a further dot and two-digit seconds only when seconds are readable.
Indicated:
18.02
